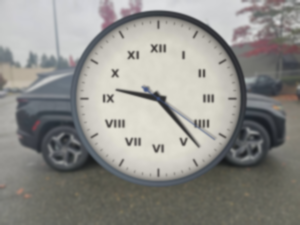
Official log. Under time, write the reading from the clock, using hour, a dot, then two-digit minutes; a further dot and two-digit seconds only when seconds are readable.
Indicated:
9.23.21
